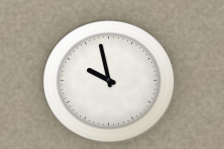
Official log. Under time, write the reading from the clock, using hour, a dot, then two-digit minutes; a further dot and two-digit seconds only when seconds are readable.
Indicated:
9.58
